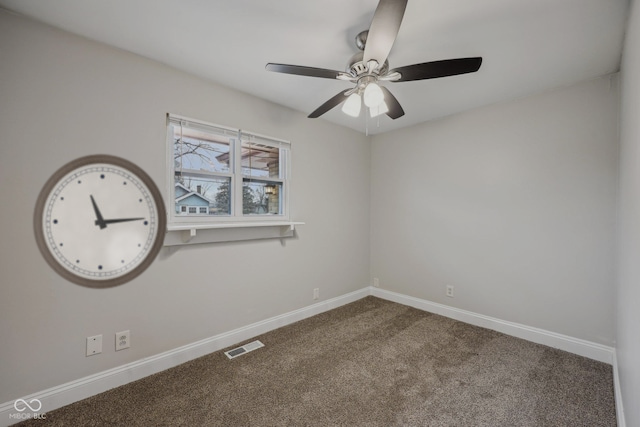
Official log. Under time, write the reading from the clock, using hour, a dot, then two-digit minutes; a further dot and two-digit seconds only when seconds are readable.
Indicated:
11.14
